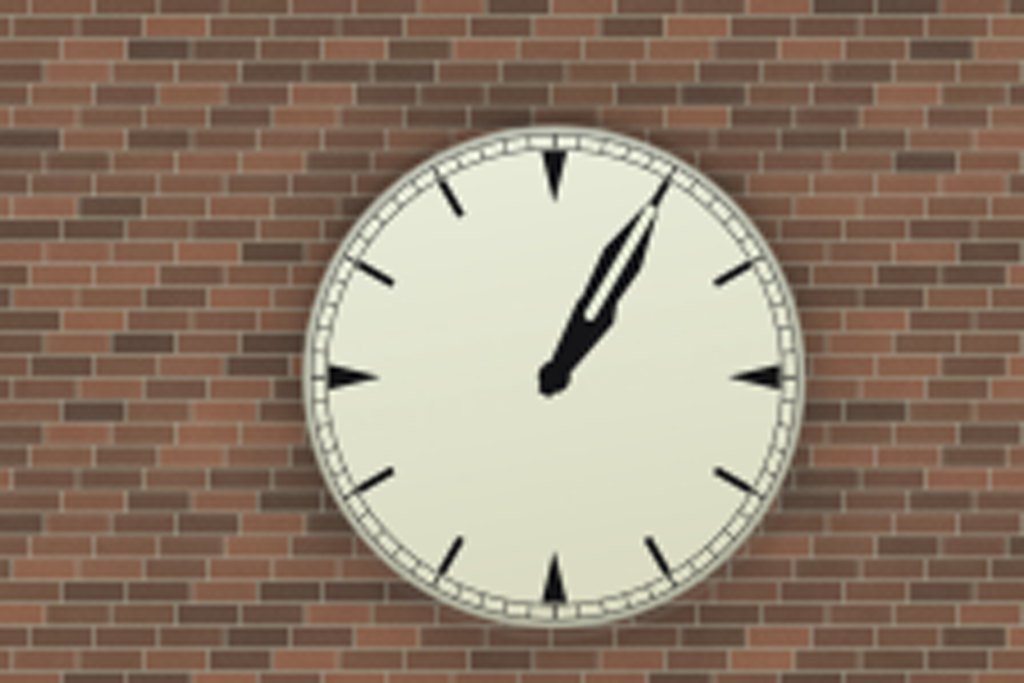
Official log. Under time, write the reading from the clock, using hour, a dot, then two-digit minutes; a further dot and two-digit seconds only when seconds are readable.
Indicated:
1.05
